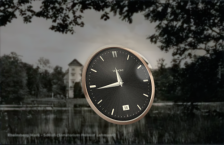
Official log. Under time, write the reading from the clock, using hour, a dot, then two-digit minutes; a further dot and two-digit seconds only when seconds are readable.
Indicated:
11.44
